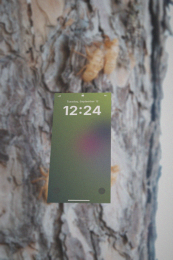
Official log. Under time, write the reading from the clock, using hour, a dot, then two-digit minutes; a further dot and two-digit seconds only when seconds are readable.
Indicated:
12.24
